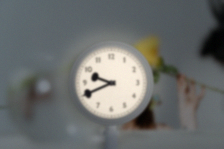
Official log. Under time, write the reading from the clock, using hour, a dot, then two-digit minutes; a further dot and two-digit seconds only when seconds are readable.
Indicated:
9.41
